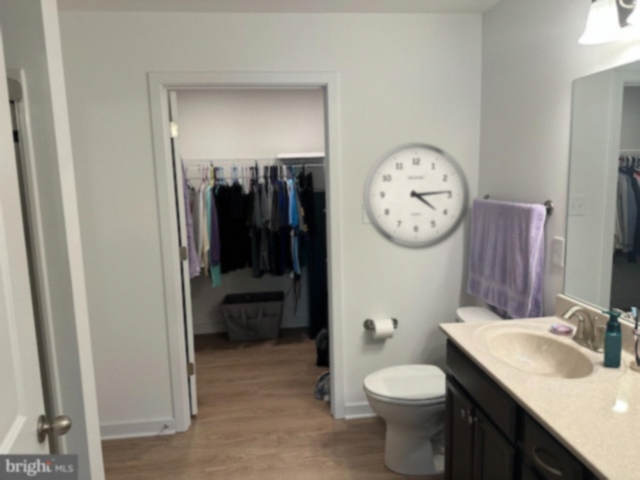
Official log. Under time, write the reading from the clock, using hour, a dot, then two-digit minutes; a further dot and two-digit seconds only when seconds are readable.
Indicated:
4.14
